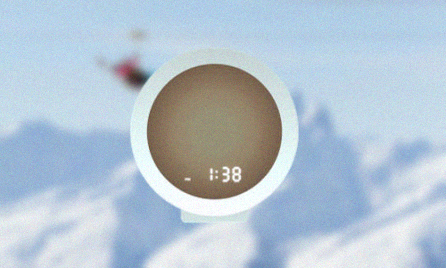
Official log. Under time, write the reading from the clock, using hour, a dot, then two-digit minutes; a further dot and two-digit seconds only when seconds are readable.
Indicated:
1.38
